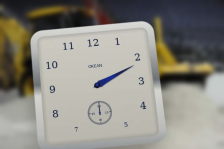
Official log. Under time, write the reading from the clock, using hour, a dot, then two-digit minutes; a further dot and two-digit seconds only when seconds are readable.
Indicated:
2.11
